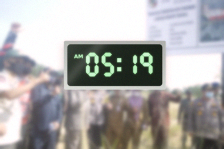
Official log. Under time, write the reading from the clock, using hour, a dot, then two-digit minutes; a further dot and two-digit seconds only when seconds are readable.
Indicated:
5.19
